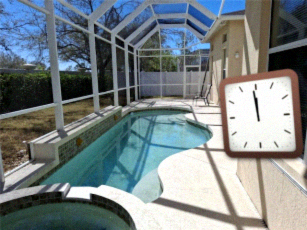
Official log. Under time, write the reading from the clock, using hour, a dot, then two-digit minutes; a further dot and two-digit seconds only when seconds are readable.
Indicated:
11.59
